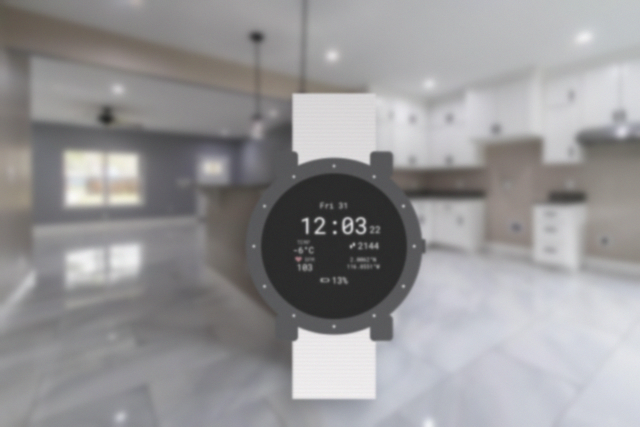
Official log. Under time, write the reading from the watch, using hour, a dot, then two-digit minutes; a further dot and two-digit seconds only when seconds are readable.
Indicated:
12.03
